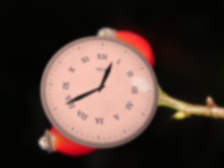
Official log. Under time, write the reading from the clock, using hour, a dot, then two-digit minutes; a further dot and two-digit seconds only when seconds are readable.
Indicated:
12.40
